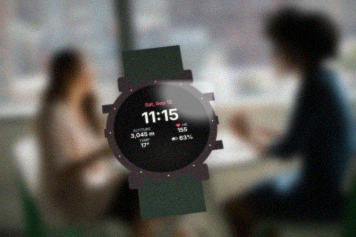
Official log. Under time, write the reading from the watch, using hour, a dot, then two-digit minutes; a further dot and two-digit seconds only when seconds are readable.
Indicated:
11.15
